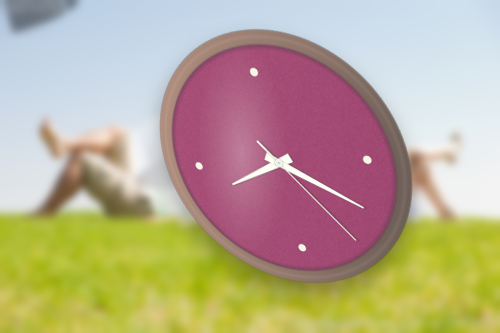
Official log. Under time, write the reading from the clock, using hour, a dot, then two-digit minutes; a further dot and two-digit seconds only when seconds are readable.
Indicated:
8.20.24
